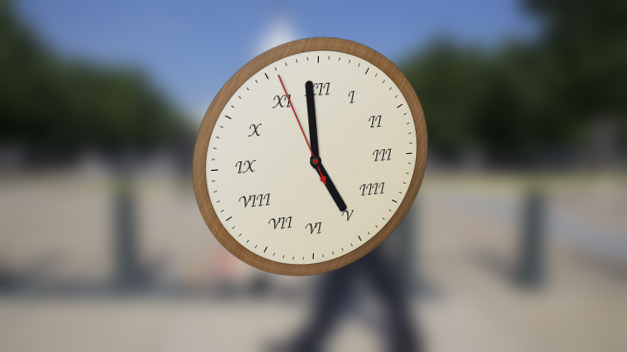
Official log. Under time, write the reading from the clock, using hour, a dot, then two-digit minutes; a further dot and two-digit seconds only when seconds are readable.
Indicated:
4.58.56
